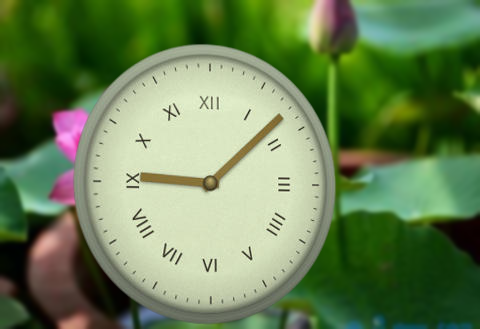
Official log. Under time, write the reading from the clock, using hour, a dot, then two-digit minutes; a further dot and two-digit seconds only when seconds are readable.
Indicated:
9.08
